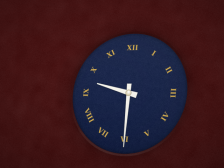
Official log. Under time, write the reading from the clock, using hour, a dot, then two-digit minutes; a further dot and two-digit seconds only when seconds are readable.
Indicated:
9.30
